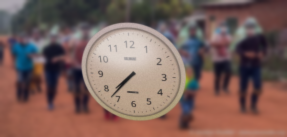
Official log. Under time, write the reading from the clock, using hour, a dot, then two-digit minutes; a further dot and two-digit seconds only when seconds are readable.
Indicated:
7.37
